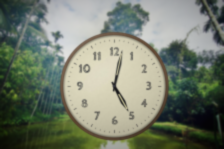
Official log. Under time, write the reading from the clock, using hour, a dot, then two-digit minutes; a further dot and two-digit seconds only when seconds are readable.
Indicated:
5.02
